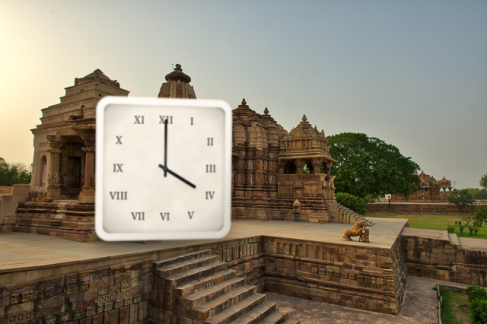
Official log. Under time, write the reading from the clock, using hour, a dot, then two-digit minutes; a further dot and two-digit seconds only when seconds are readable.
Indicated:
4.00
